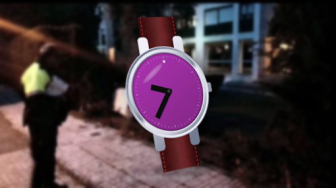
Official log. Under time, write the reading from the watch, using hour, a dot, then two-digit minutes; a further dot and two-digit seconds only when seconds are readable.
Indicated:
9.36
